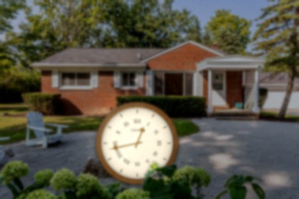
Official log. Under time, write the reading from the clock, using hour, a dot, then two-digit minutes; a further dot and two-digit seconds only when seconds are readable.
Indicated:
12.43
